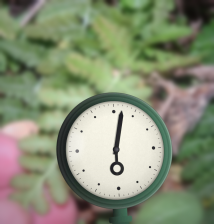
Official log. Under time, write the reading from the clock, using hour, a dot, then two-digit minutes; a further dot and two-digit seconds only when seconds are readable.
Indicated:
6.02
